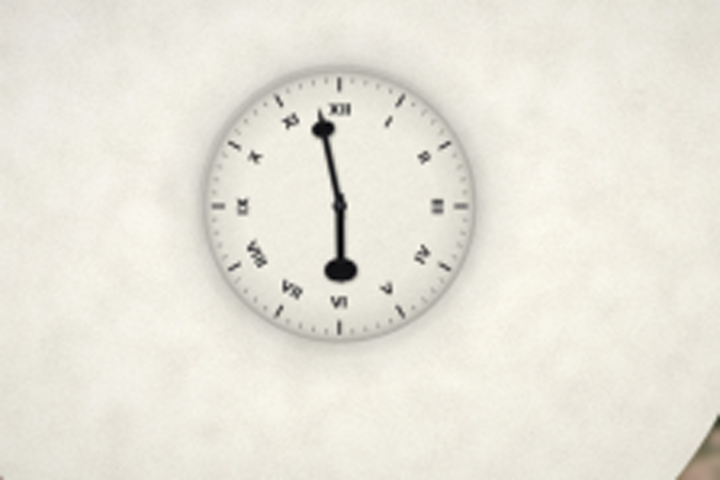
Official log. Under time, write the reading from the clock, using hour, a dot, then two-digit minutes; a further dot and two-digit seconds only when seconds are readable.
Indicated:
5.58
